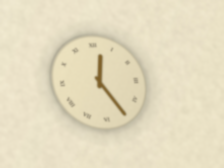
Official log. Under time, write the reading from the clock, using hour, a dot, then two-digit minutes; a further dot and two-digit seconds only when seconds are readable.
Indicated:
12.25
